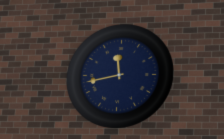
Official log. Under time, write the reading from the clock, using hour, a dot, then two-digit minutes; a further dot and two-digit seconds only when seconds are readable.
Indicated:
11.43
